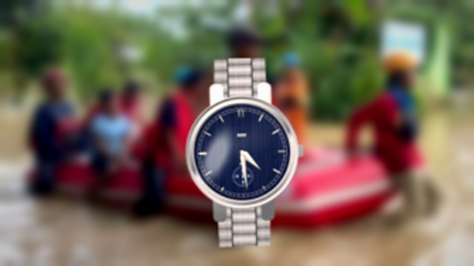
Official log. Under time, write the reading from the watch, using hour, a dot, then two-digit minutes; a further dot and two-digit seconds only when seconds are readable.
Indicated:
4.29
